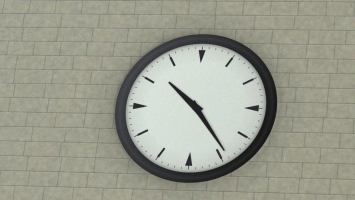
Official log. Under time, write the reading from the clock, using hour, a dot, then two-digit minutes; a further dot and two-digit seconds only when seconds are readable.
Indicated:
10.24
